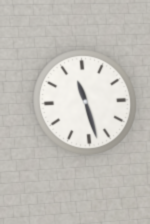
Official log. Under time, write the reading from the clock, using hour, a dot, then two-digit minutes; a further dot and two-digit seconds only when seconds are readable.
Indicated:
11.28
